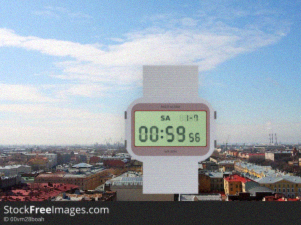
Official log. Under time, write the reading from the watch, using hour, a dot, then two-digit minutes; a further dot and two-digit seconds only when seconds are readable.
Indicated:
0.59.56
